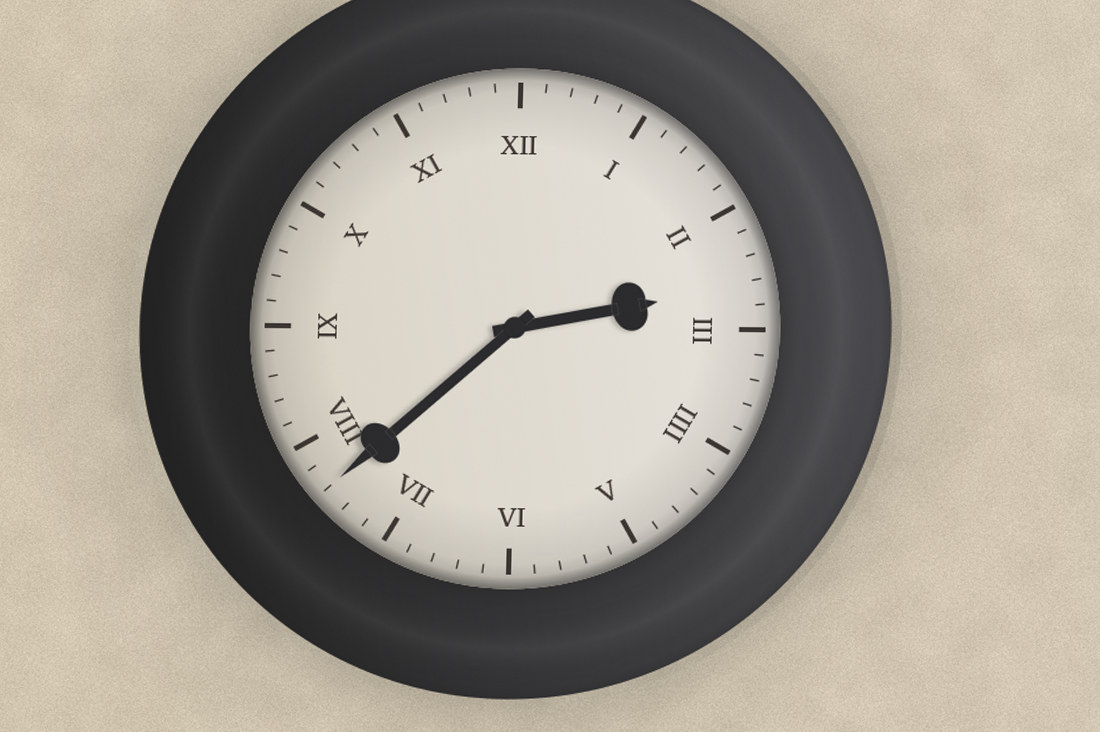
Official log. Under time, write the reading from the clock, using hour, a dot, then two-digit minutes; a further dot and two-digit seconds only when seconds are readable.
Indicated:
2.38
